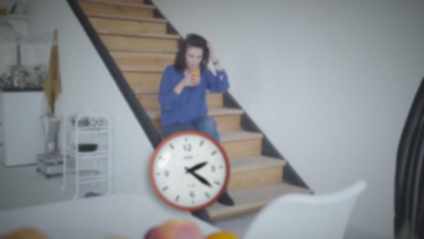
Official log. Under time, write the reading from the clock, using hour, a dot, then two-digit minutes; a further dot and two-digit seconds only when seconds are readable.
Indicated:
2.22
